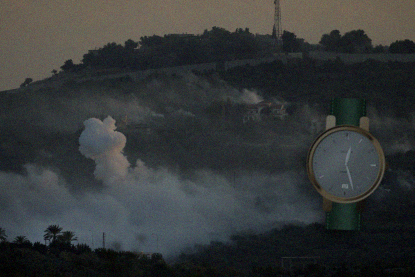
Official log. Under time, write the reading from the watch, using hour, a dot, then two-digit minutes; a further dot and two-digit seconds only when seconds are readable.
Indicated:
12.27
